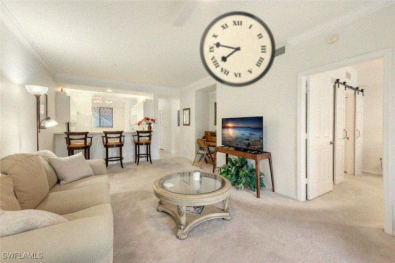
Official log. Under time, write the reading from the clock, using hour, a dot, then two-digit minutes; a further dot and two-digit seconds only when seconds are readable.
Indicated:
7.47
